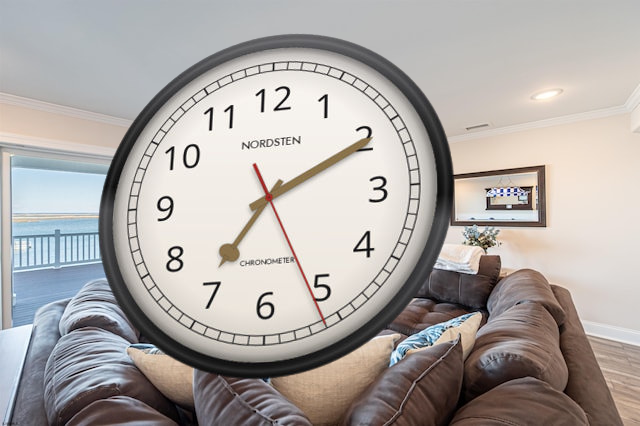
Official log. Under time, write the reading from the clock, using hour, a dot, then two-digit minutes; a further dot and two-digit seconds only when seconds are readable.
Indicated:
7.10.26
